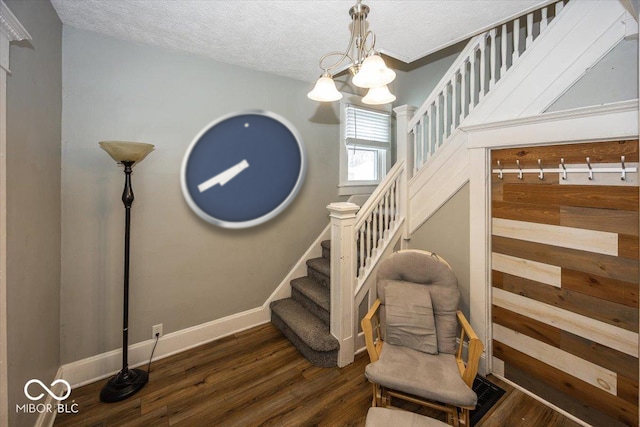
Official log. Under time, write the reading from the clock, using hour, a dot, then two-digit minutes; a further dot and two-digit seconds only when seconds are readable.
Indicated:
7.40
